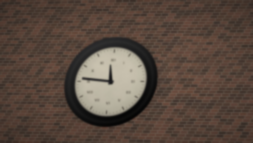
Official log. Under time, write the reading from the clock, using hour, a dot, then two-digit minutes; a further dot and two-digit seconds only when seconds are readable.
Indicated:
11.46
